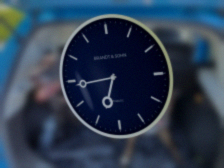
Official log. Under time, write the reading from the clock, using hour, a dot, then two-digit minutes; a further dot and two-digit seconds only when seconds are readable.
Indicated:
6.44
